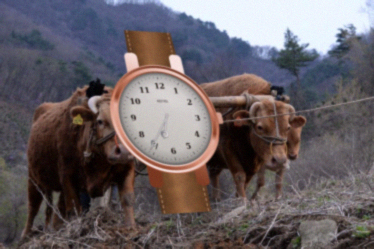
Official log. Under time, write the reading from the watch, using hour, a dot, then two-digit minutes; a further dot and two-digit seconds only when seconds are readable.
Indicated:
6.36
